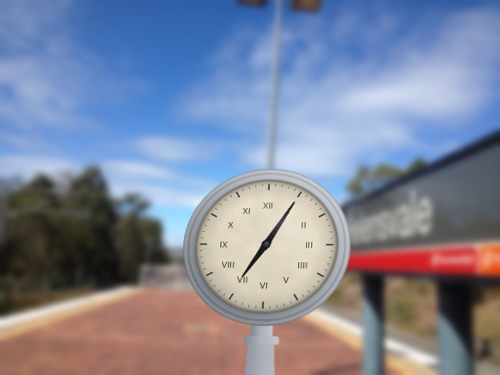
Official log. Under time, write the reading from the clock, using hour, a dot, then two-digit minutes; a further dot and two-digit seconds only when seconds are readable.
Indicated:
7.05
